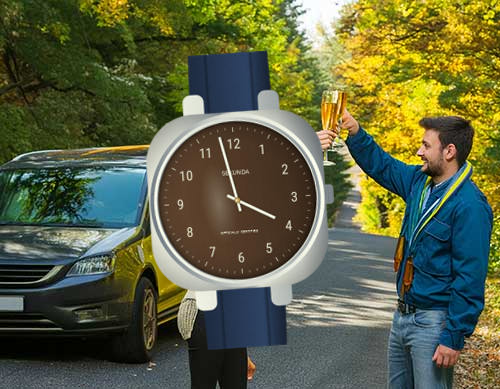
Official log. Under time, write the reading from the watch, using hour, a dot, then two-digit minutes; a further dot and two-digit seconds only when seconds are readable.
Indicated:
3.58
